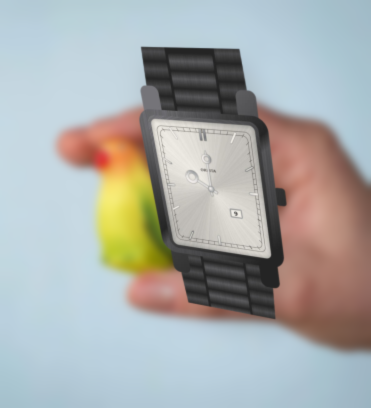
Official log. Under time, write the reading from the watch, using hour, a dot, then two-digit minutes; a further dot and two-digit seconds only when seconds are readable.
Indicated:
10.00
